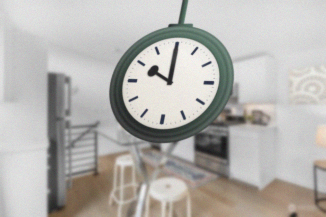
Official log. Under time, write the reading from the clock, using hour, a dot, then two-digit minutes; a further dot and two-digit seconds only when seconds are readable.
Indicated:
10.00
